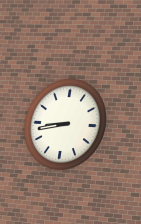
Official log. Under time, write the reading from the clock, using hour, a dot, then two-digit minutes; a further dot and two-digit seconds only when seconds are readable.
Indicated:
8.43
